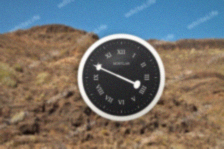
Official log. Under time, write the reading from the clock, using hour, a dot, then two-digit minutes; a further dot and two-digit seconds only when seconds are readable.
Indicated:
3.49
